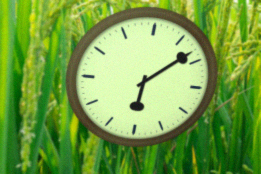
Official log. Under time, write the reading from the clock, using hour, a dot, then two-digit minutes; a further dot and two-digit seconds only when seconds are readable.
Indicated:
6.08
